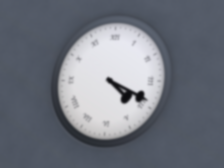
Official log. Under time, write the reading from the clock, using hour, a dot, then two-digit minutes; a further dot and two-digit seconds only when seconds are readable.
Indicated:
4.19
